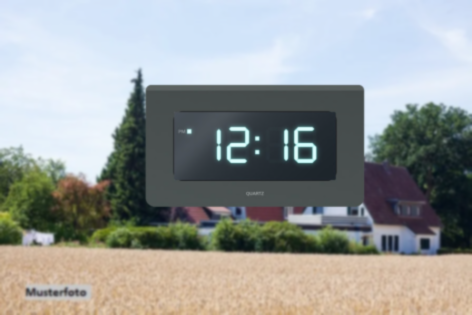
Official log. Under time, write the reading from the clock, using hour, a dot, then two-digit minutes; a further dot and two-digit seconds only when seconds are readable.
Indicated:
12.16
